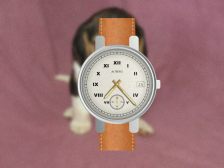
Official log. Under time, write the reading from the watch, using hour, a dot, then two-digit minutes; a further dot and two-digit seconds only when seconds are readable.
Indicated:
7.23
